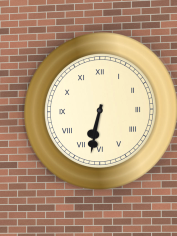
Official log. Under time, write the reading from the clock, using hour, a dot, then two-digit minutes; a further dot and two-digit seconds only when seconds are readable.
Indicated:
6.32
